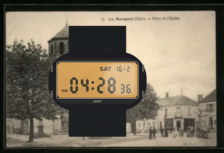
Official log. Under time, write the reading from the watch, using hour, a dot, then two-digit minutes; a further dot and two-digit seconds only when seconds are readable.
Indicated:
4.28.36
